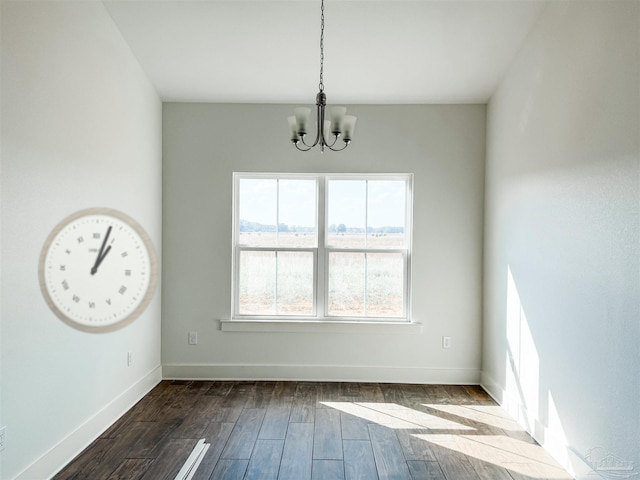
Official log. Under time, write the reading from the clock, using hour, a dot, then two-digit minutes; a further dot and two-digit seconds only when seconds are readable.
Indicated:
1.03
